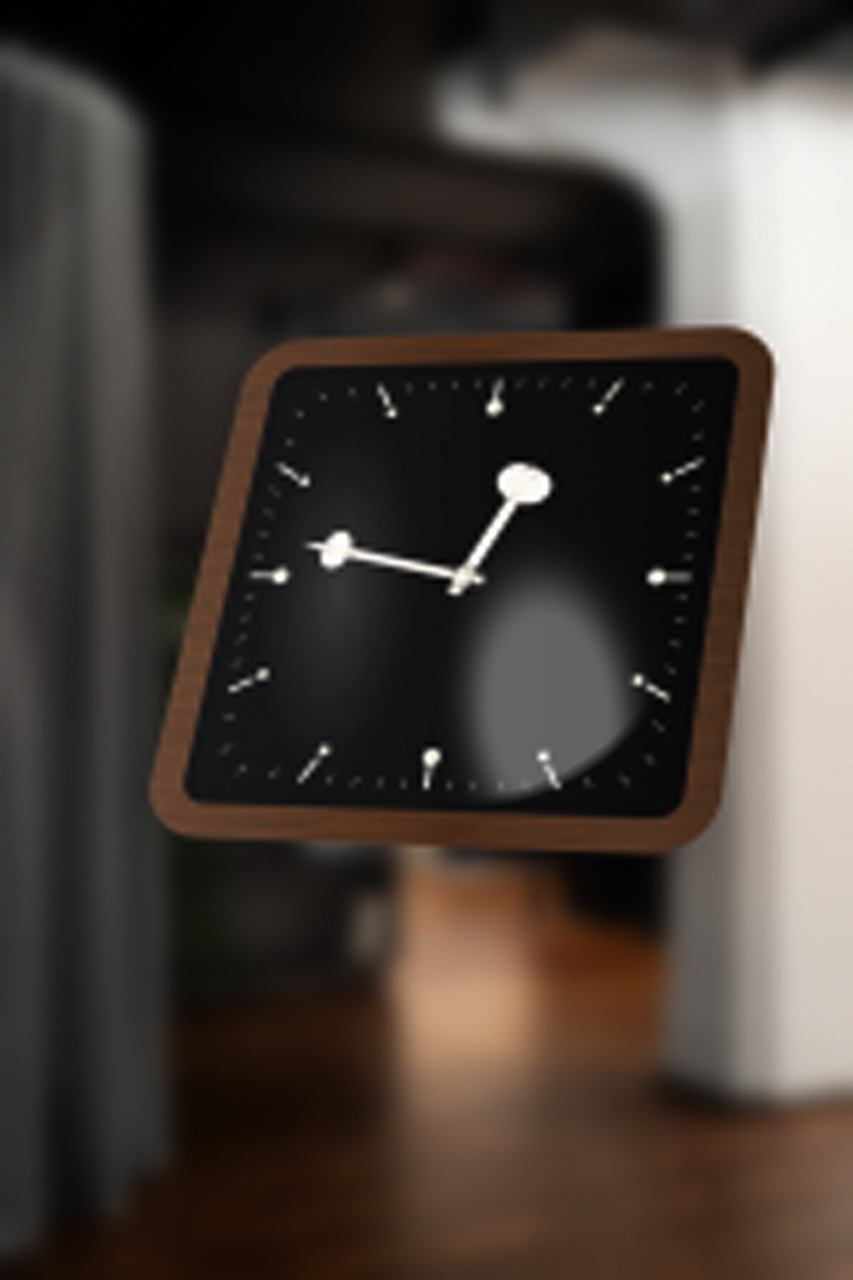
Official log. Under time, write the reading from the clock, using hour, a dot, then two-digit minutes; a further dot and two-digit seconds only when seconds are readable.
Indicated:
12.47
